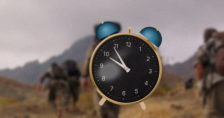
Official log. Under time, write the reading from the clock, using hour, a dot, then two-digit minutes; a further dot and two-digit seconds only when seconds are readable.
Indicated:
9.54
